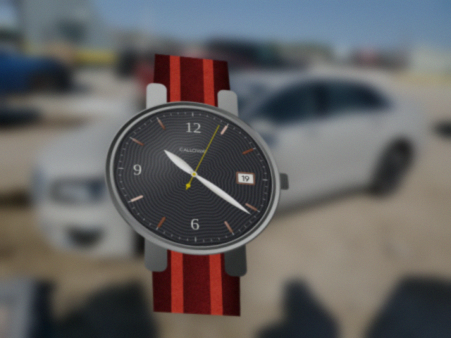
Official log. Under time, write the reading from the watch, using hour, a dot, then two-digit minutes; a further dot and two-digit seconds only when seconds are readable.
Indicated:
10.21.04
